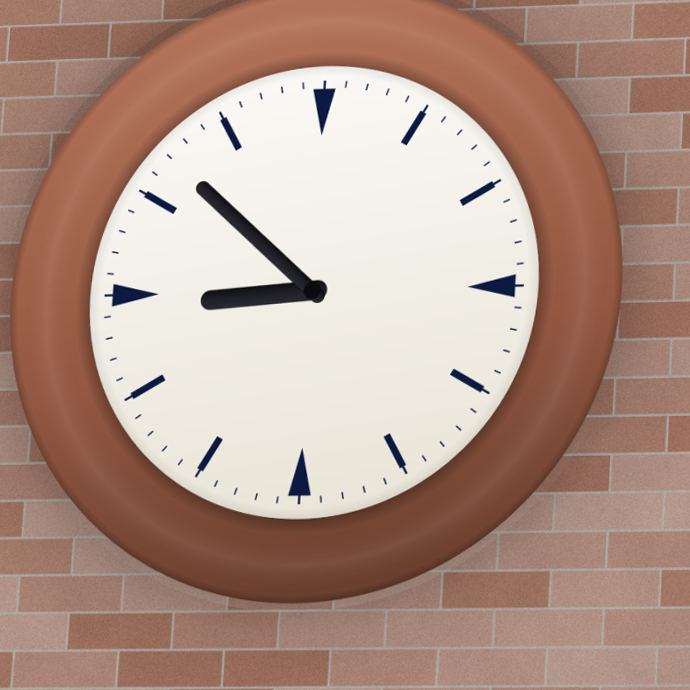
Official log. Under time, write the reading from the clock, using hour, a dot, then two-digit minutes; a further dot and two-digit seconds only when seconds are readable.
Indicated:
8.52
